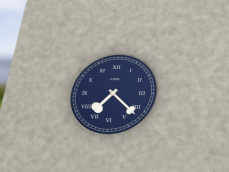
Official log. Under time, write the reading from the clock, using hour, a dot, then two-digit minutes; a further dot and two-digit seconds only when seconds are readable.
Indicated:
7.22
